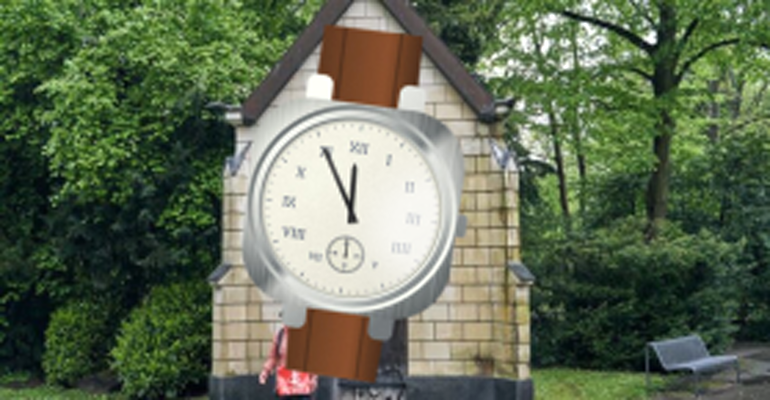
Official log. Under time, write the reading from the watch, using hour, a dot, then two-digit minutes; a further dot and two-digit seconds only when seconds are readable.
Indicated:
11.55
